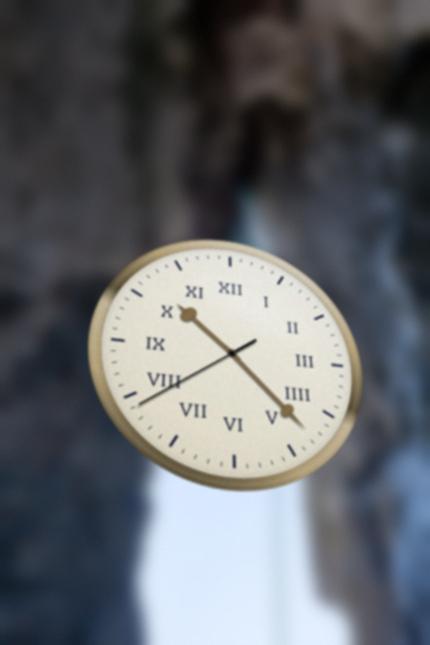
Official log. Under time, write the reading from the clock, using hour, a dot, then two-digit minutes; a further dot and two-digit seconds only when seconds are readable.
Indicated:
10.22.39
